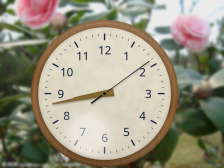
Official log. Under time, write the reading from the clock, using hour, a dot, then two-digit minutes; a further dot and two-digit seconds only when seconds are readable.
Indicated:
8.43.09
